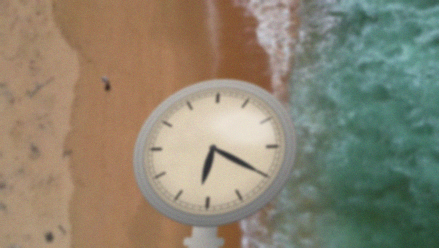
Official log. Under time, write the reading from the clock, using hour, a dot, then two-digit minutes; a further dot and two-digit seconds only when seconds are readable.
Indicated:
6.20
